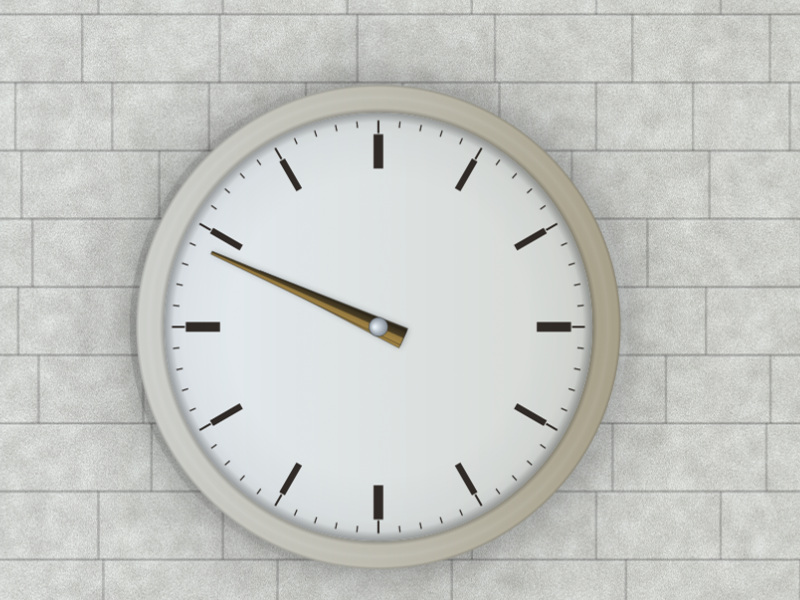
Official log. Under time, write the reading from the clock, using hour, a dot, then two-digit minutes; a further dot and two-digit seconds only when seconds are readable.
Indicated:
9.49
